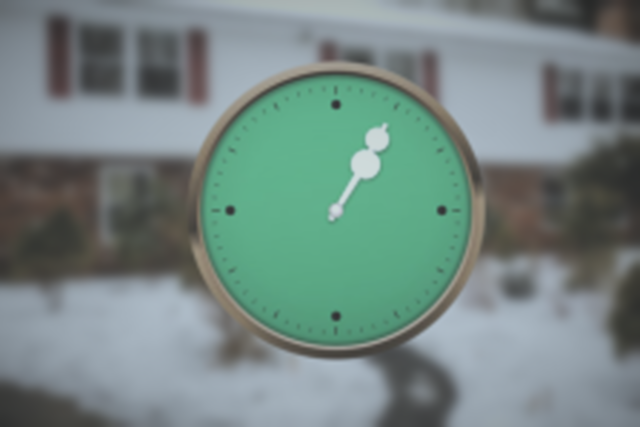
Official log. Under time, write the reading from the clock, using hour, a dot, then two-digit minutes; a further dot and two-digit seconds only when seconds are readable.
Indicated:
1.05
